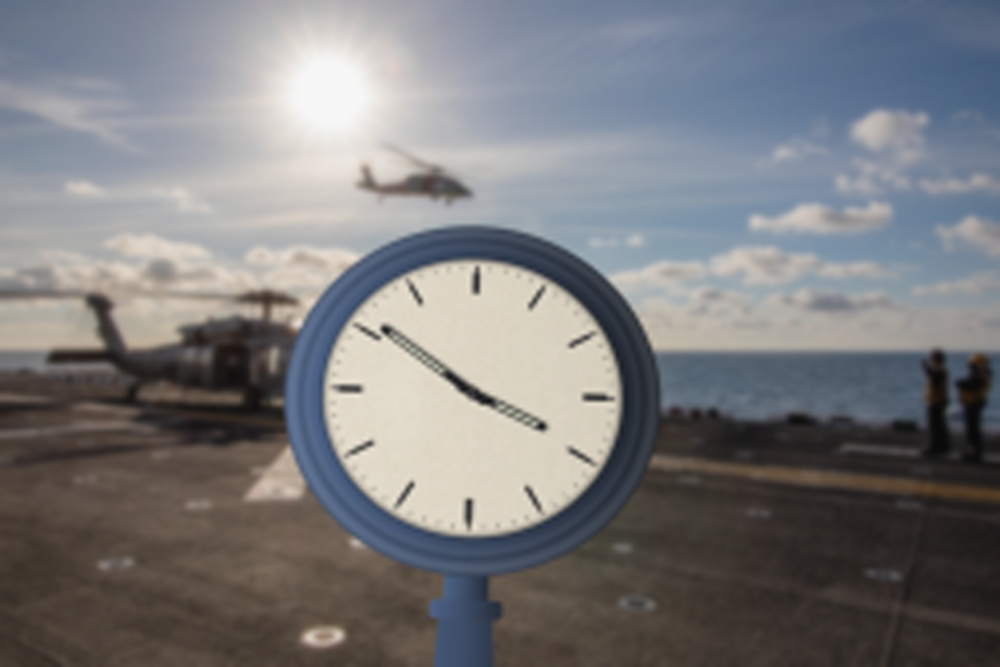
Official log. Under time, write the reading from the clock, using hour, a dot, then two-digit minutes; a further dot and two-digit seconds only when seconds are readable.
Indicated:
3.51
